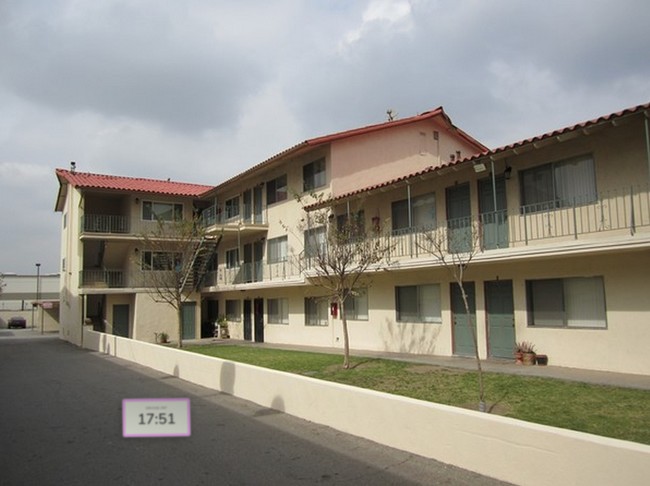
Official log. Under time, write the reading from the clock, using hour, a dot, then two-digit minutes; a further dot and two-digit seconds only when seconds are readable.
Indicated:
17.51
